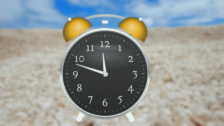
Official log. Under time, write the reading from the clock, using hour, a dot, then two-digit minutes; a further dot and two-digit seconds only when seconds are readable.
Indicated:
11.48
